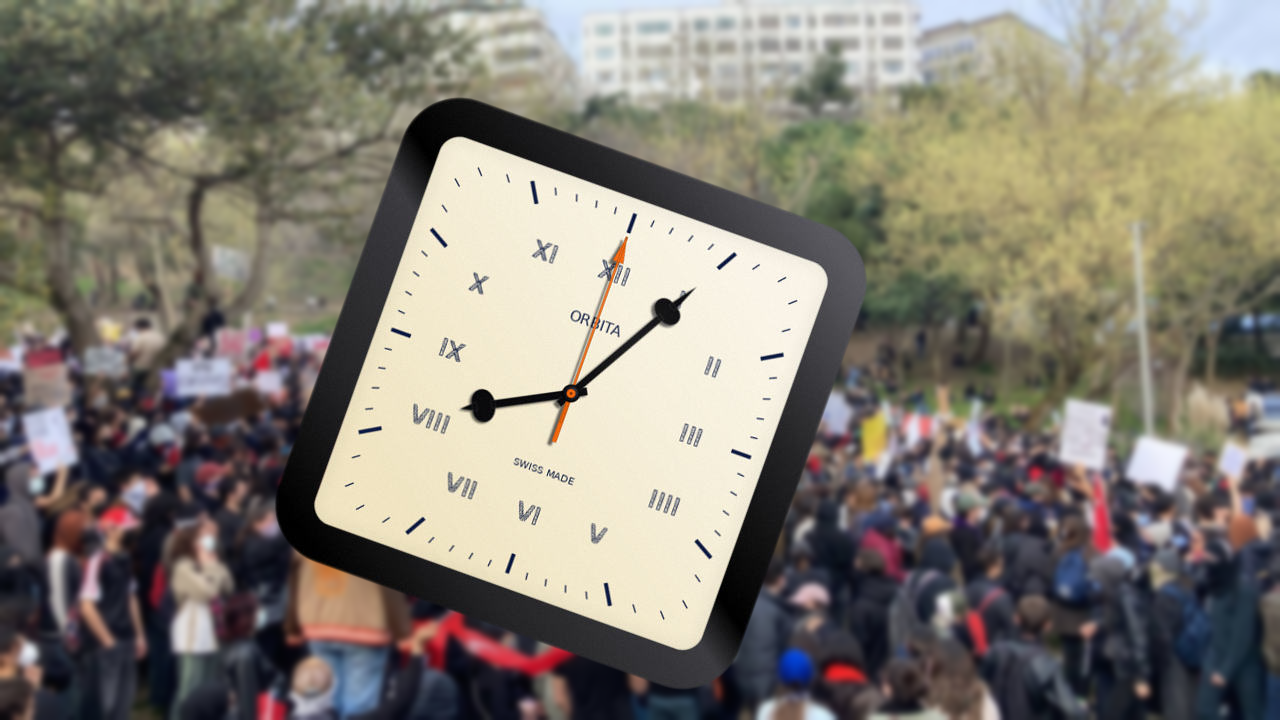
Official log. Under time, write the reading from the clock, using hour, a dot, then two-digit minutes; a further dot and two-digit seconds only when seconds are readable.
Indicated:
8.05.00
